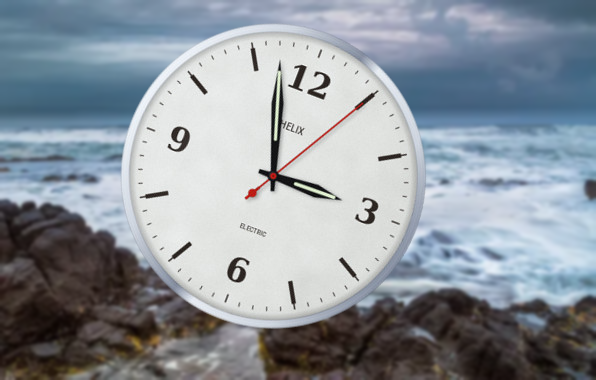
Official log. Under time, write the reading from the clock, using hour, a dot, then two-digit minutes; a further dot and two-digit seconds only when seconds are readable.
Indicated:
2.57.05
